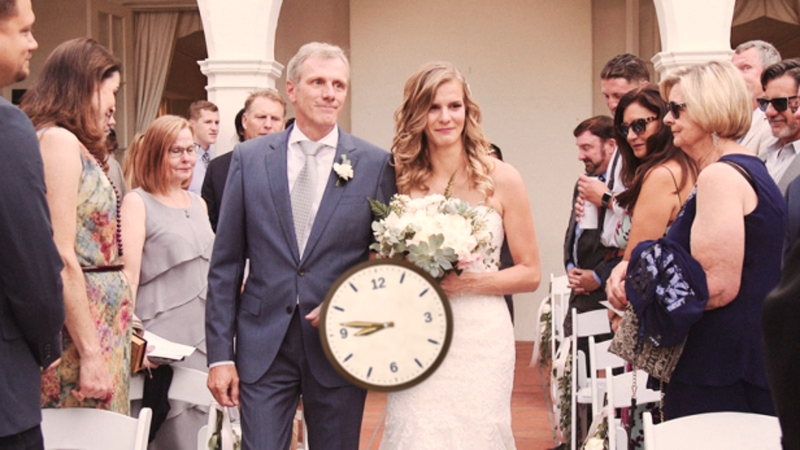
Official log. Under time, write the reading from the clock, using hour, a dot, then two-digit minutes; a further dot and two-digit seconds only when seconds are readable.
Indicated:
8.47
